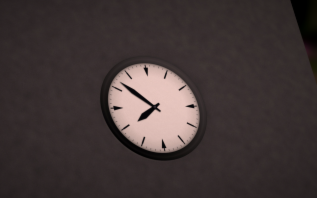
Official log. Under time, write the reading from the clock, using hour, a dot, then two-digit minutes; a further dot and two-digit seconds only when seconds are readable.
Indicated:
7.52
